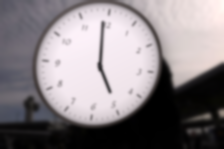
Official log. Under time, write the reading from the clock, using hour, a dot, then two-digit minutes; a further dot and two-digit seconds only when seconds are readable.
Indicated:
4.59
